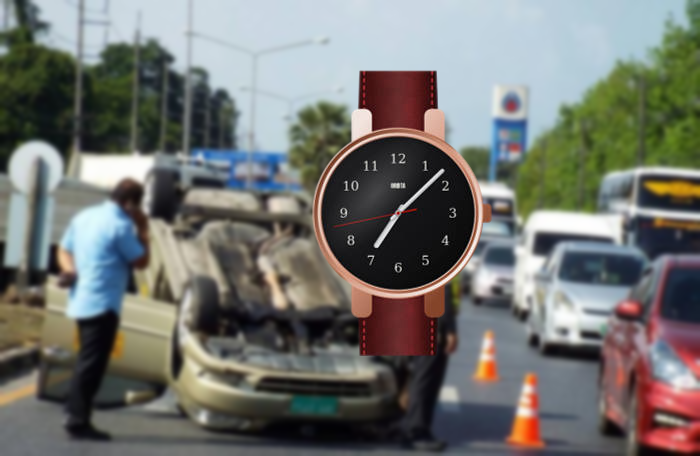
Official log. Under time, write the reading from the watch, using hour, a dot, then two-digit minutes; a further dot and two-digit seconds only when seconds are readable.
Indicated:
7.07.43
